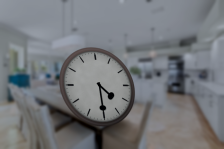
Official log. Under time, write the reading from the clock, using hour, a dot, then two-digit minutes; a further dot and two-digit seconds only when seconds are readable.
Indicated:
4.30
